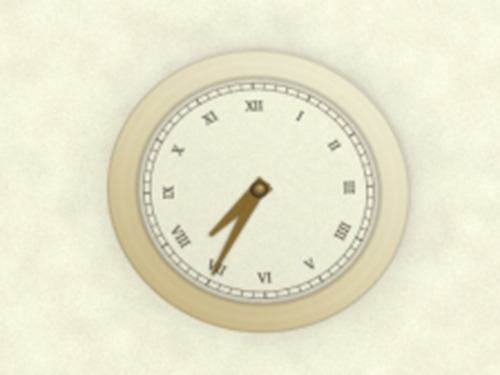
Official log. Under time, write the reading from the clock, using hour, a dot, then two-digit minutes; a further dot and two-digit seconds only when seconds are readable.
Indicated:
7.35
